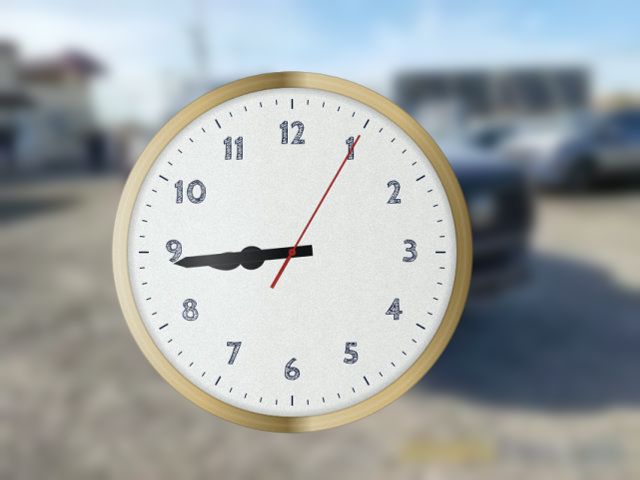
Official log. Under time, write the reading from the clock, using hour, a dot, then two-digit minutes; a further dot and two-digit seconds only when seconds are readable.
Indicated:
8.44.05
